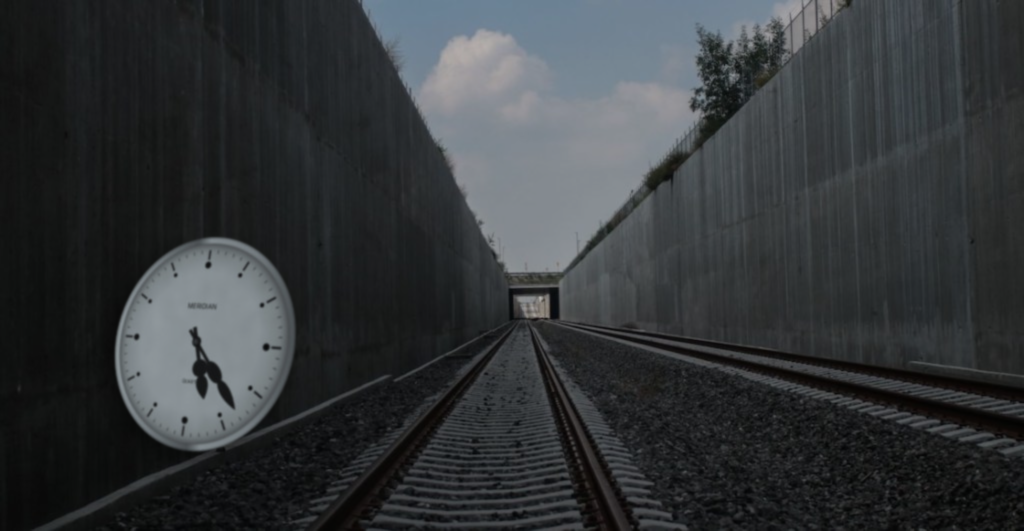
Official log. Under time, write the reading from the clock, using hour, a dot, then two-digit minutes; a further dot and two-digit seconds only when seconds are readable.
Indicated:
5.23
